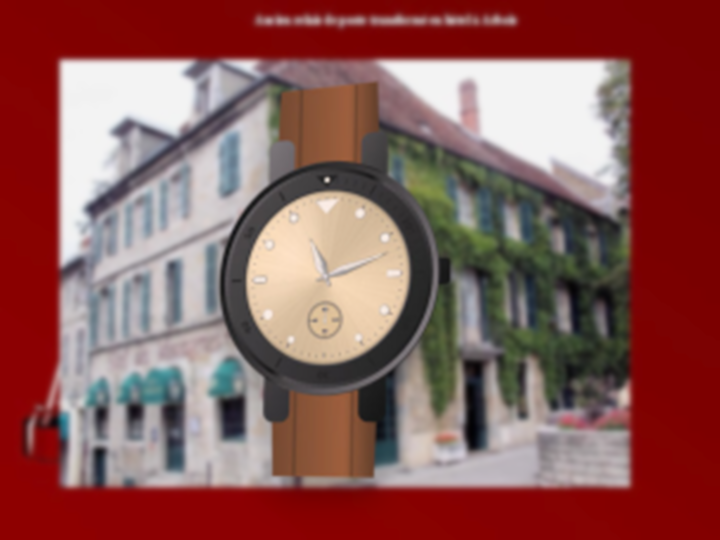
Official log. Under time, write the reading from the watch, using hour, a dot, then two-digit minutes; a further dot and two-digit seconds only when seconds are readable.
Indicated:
11.12
